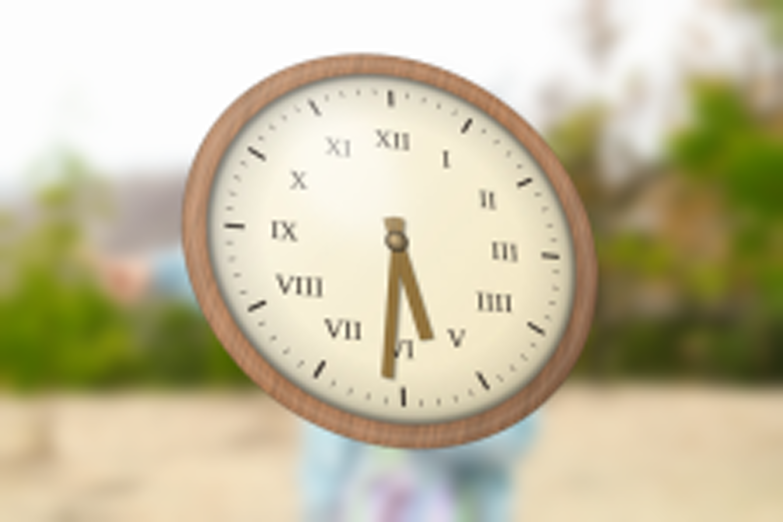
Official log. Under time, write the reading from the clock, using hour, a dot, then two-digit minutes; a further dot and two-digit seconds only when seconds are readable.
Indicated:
5.31
